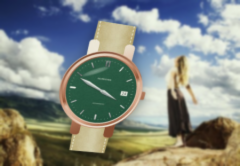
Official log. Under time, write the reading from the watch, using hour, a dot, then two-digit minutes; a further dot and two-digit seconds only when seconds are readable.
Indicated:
3.49
